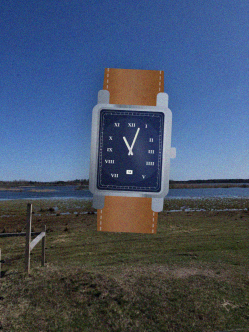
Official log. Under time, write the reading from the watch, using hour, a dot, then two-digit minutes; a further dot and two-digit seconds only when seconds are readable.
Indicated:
11.03
